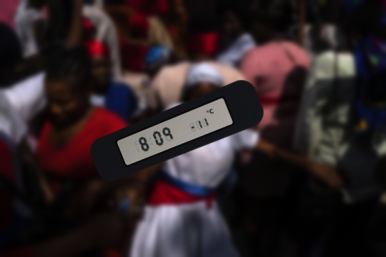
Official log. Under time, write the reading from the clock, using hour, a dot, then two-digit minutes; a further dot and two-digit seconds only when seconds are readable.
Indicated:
8.09
